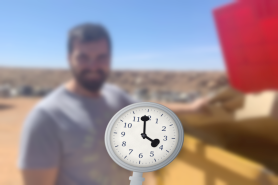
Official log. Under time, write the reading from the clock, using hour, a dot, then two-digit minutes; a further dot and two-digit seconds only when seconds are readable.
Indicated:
3.59
